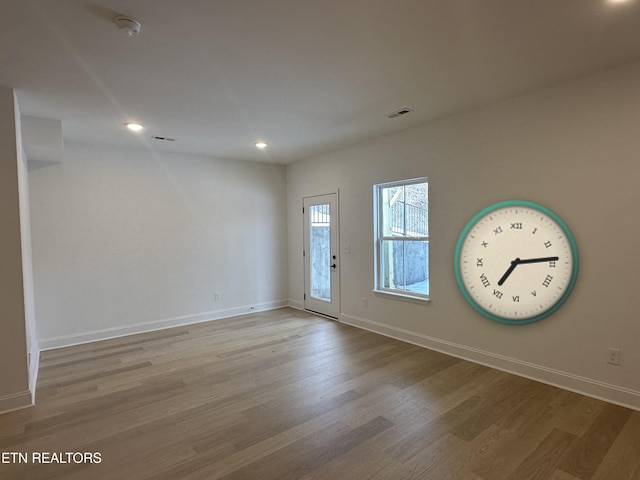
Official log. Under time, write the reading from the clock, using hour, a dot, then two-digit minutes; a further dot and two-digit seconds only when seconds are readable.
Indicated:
7.14
